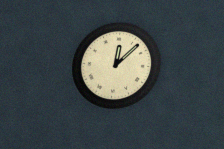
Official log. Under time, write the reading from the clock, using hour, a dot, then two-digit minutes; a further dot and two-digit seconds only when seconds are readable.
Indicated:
12.07
